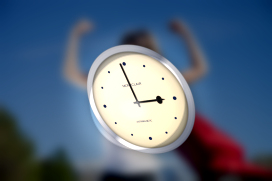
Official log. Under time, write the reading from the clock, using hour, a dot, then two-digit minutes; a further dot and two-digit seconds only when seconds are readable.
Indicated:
2.59
